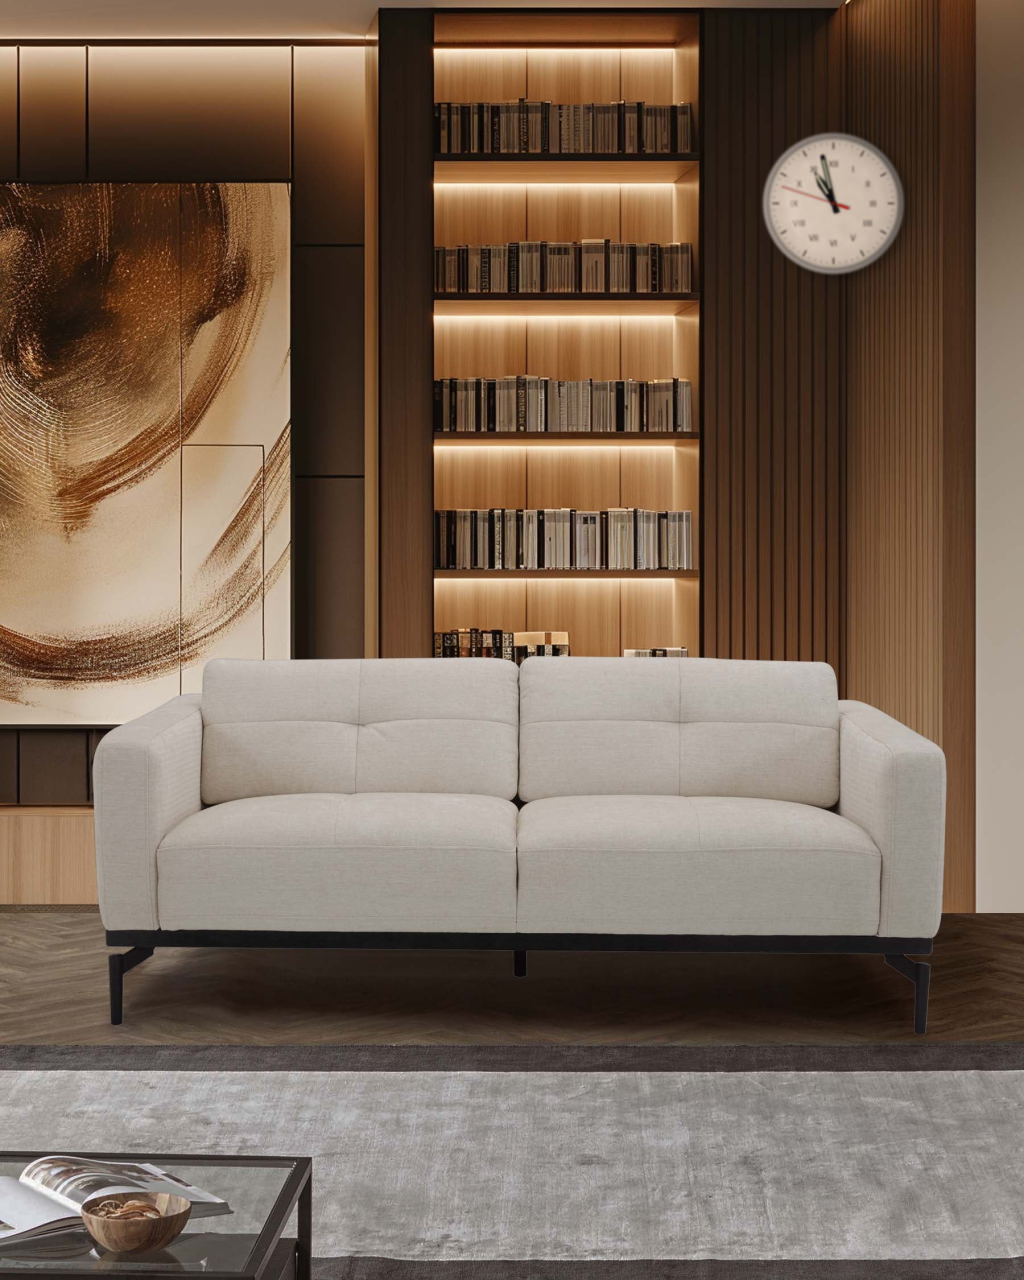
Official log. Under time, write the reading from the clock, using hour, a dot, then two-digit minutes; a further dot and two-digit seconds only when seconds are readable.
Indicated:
10.57.48
